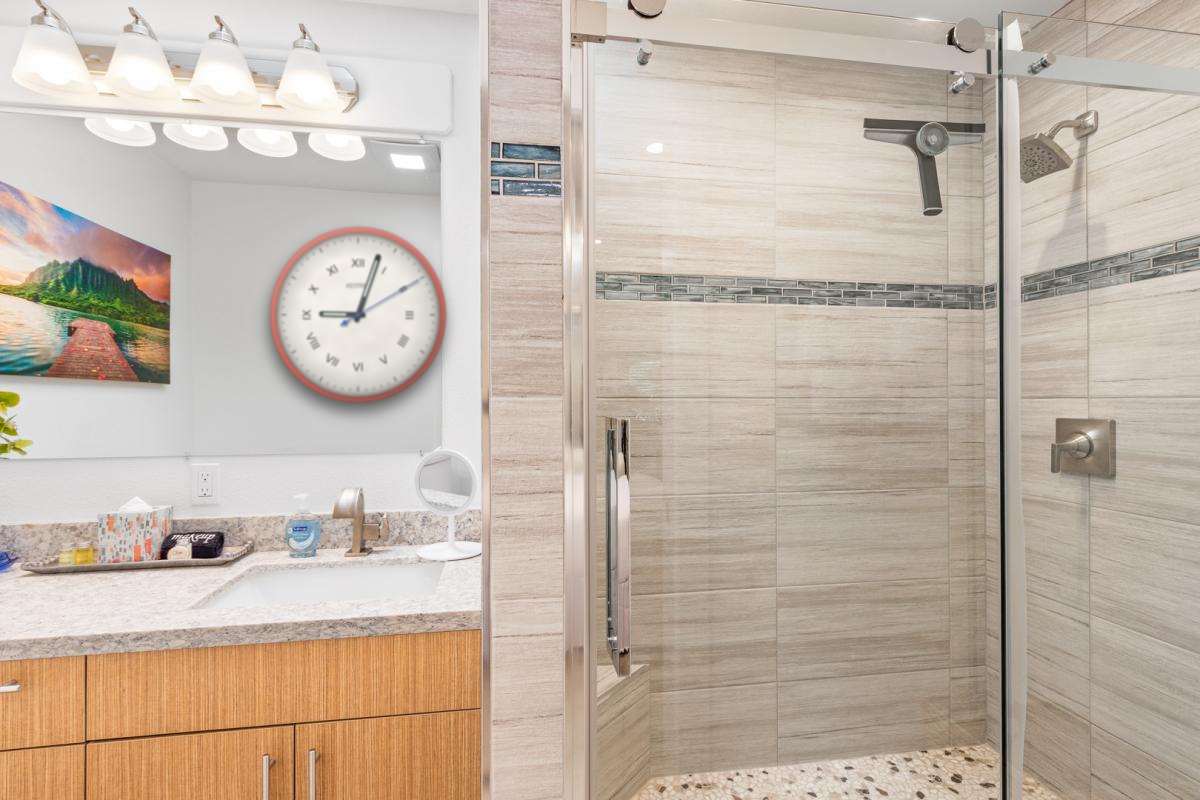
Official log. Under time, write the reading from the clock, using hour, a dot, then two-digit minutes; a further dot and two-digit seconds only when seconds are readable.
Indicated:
9.03.10
